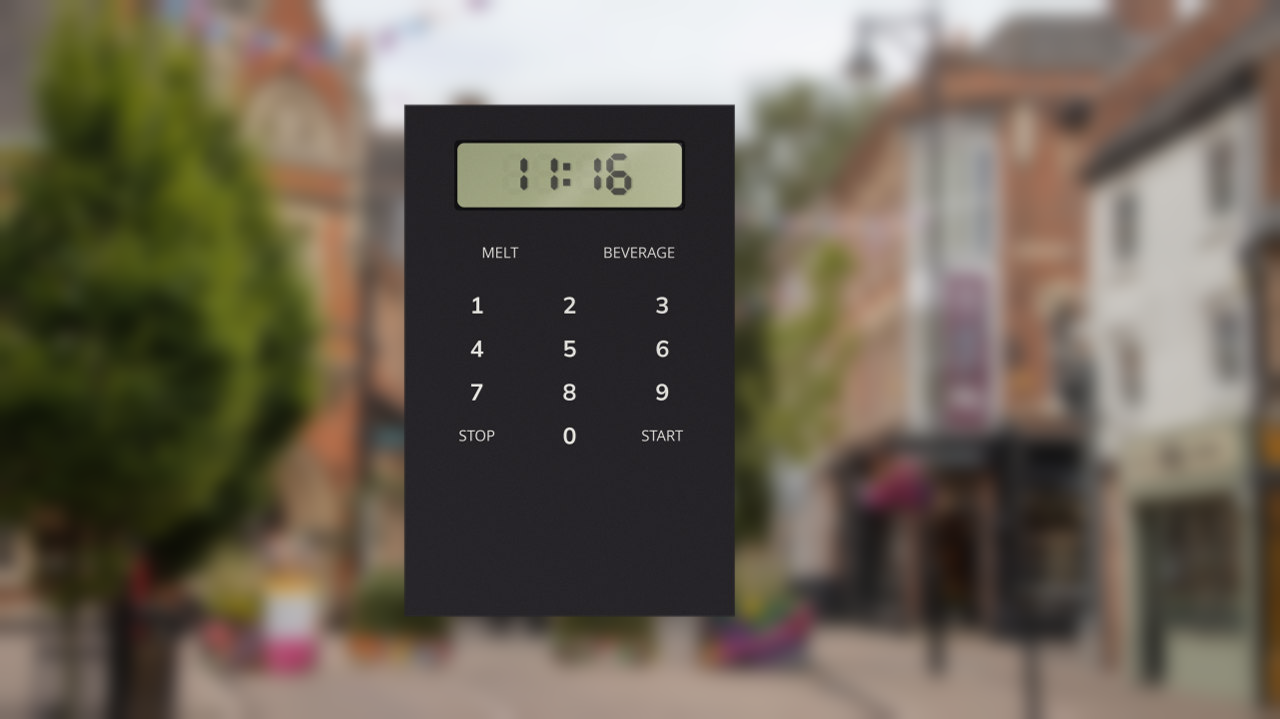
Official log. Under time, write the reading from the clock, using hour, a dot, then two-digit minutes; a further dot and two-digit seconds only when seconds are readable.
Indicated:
11.16
